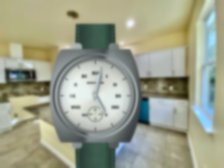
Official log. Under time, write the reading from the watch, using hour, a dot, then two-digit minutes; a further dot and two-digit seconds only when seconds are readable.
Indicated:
5.02
